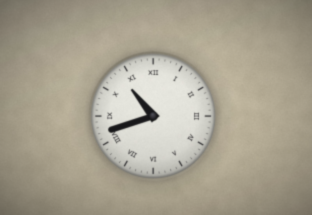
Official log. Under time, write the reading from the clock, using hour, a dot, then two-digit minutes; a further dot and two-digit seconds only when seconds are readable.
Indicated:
10.42
